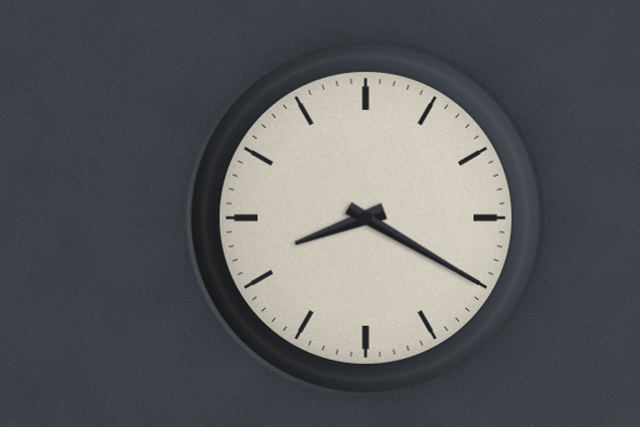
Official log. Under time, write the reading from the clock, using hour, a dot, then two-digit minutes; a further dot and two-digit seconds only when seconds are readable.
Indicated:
8.20
